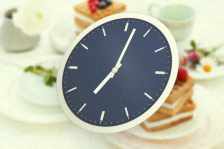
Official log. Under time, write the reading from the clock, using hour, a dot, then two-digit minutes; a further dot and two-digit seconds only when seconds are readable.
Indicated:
7.02
